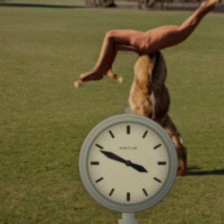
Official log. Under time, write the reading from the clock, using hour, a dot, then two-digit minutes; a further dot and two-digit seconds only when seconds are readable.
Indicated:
3.49
